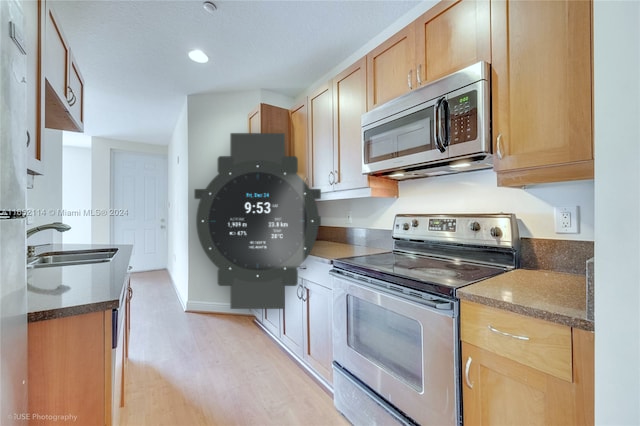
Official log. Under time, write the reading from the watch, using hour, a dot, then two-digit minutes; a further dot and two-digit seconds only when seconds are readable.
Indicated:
9.53
